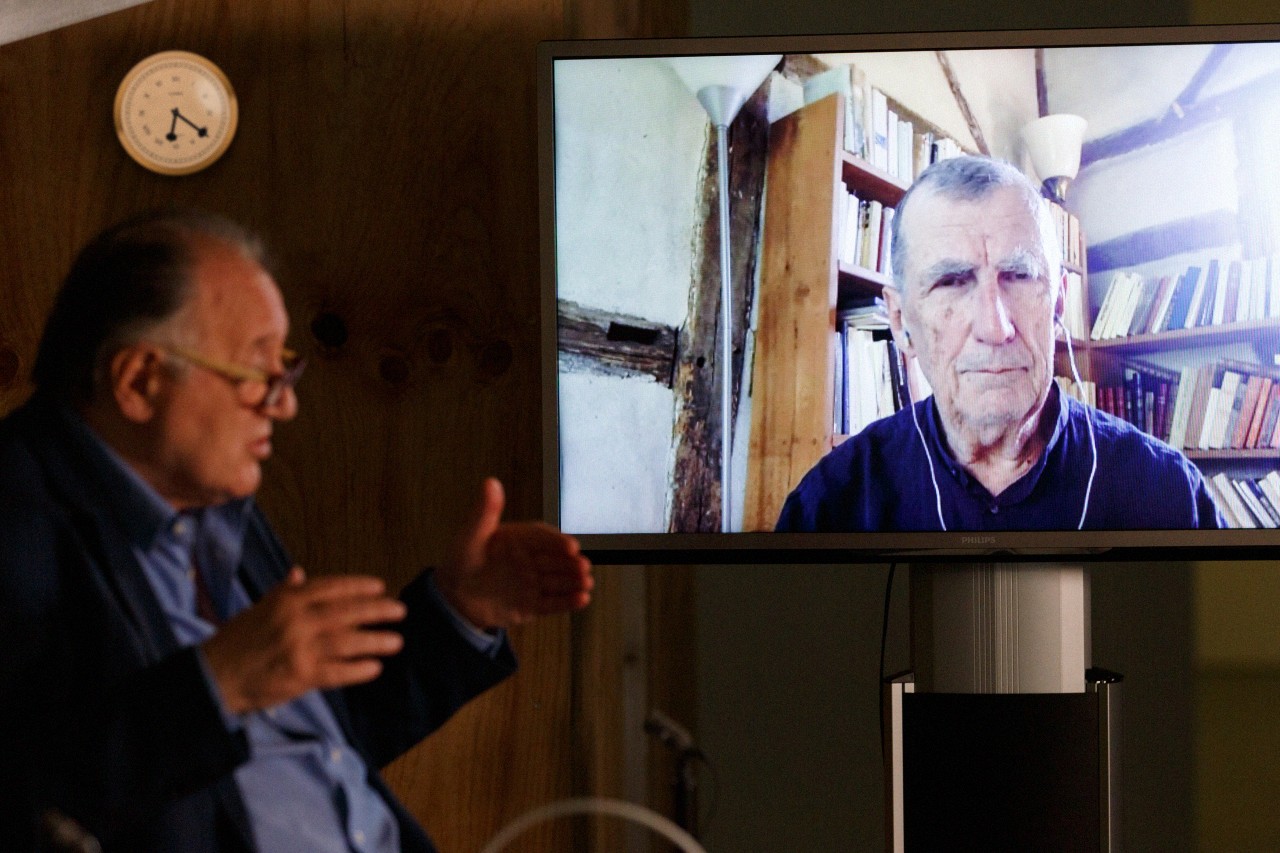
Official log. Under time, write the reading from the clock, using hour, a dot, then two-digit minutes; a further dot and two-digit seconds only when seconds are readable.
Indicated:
6.21
